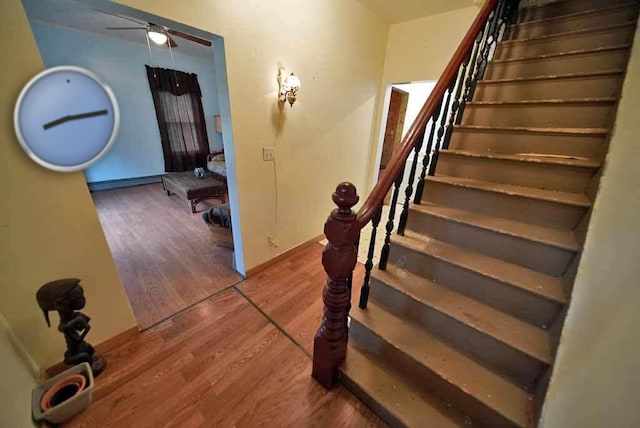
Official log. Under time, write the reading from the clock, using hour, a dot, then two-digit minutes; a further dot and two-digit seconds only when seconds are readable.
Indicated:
8.13
